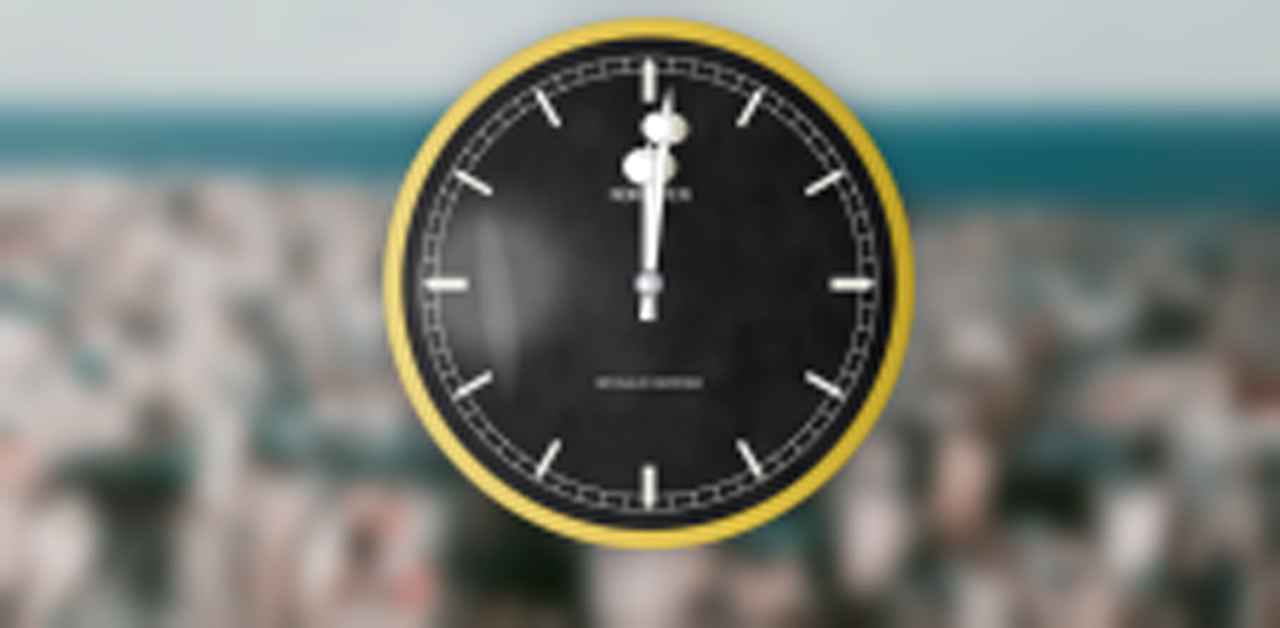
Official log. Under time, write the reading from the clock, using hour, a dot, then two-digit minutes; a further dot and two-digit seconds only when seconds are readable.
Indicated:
12.01
